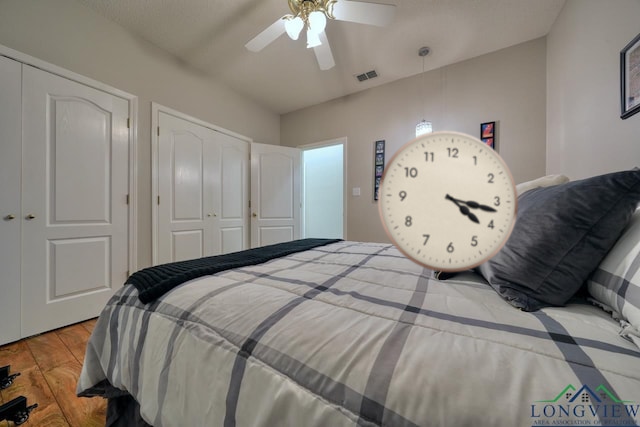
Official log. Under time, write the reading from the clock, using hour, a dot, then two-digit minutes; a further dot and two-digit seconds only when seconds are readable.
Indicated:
4.17
